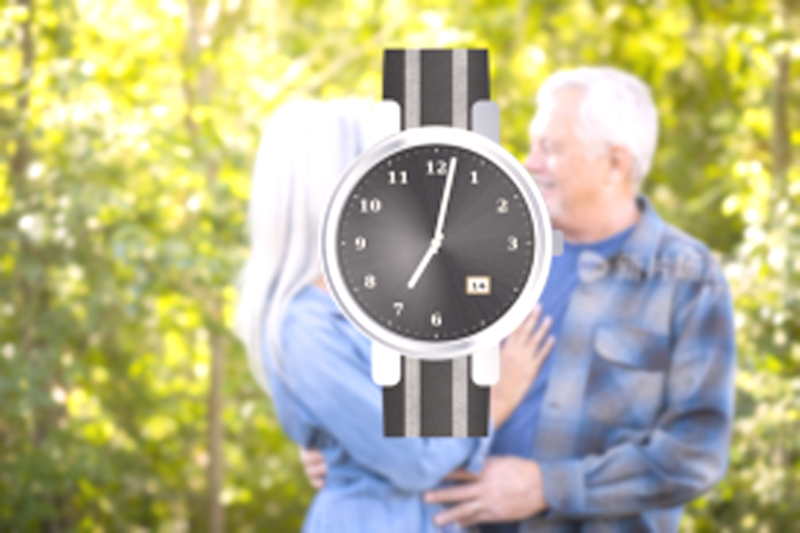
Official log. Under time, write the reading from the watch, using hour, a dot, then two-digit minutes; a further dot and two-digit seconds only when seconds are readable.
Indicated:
7.02
